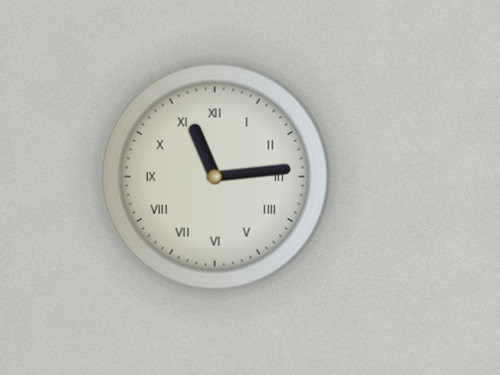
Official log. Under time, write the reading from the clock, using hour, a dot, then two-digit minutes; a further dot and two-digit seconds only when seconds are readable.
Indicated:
11.14
